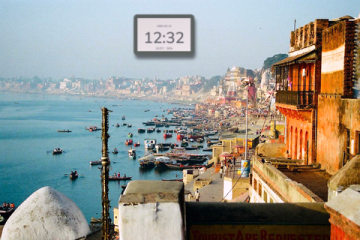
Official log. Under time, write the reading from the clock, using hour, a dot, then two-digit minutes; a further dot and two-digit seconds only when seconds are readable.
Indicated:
12.32
